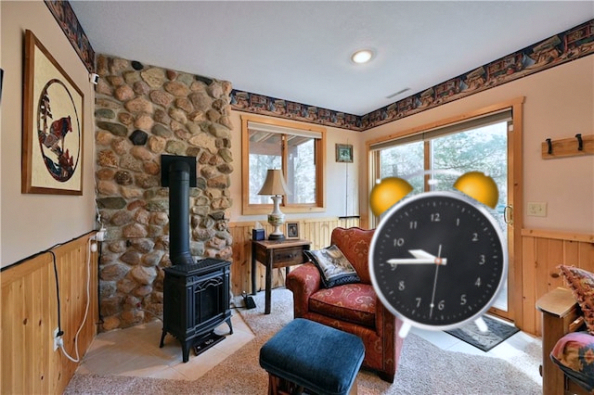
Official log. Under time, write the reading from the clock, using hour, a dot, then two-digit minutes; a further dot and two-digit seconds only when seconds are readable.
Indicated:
9.45.32
